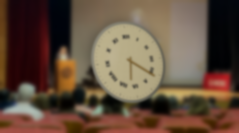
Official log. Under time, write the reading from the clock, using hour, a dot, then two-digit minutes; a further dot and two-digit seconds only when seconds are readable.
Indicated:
6.21
